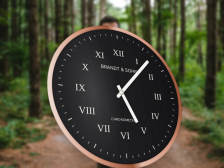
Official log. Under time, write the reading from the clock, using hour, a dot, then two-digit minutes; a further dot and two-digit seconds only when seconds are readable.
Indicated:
5.07
